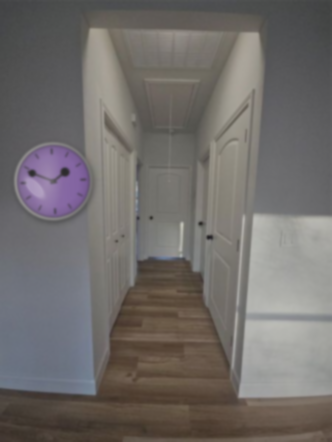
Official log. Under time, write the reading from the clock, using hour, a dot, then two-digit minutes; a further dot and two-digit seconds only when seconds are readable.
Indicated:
1.49
